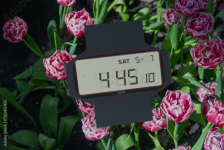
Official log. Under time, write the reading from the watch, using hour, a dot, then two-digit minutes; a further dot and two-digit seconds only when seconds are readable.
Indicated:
4.45.10
